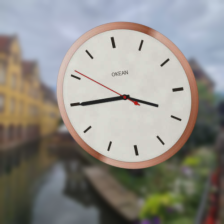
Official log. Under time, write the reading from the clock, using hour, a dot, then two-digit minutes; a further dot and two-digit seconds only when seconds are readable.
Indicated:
3.44.51
